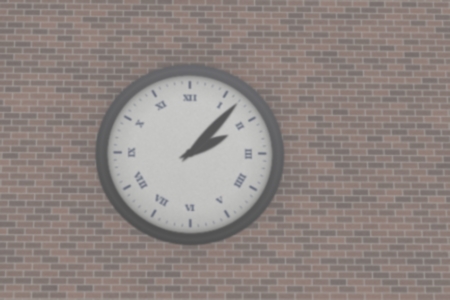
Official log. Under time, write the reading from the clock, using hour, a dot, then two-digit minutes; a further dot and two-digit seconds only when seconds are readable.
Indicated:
2.07
